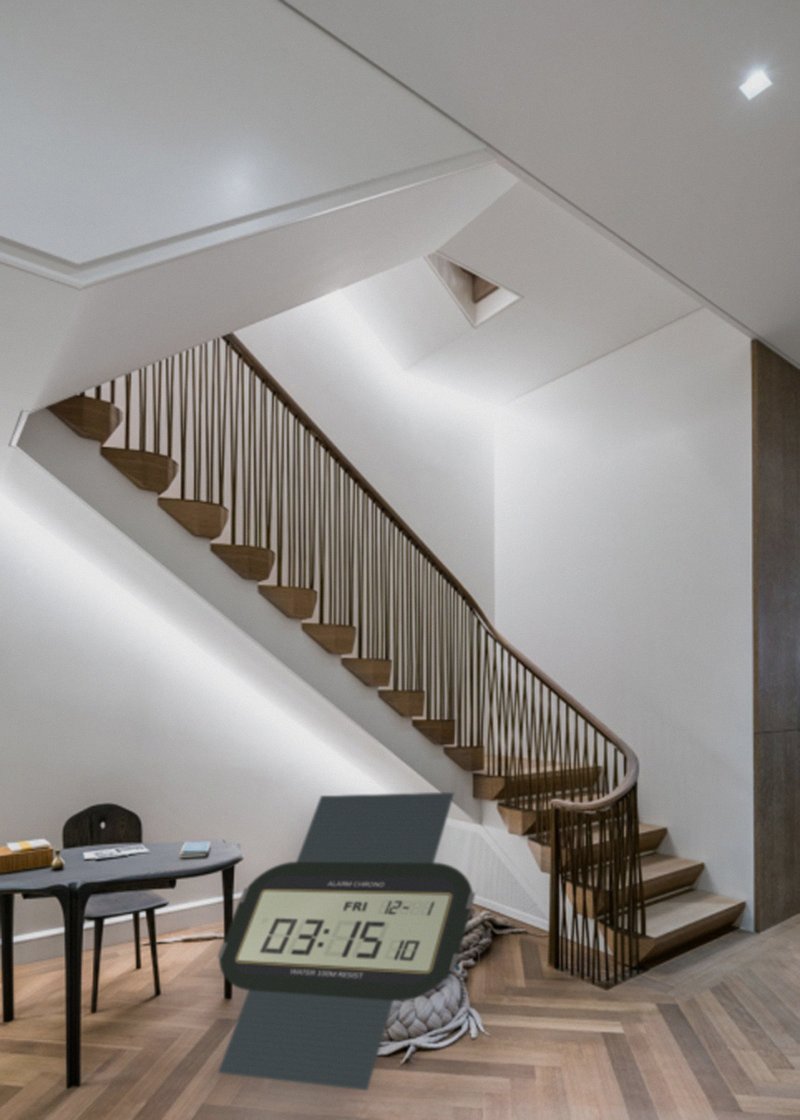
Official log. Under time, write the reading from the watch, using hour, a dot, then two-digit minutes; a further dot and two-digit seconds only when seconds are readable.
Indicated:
3.15.10
